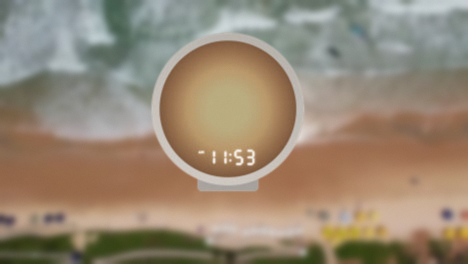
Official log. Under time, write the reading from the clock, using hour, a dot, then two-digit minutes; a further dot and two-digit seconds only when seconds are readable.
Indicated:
11.53
